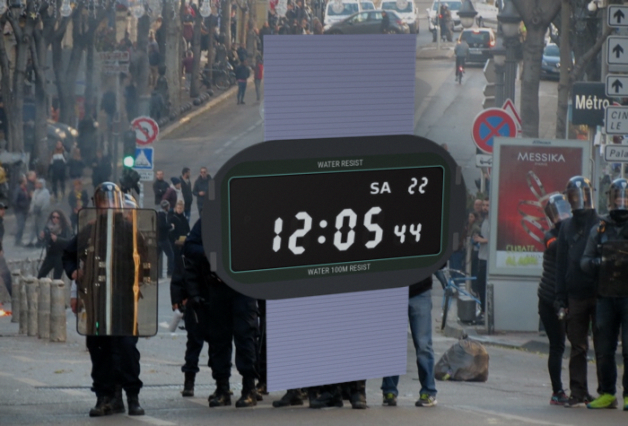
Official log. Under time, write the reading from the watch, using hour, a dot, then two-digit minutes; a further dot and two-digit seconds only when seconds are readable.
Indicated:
12.05.44
